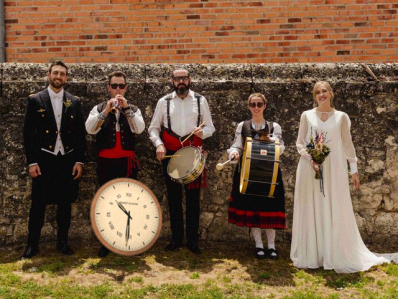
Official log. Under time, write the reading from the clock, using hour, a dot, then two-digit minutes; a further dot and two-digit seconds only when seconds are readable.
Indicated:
10.31
